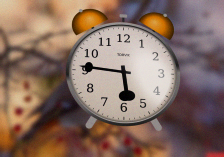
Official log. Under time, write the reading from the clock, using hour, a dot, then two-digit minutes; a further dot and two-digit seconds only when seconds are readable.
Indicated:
5.46
